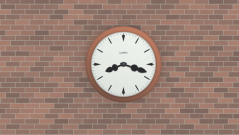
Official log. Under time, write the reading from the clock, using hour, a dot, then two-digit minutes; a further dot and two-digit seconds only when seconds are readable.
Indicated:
8.18
